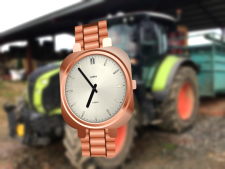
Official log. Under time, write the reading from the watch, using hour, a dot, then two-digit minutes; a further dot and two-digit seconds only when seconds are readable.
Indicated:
6.54
